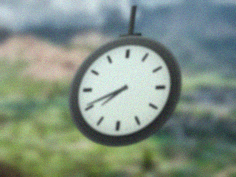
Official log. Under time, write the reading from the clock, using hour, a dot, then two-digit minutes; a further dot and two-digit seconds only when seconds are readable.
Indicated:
7.41
